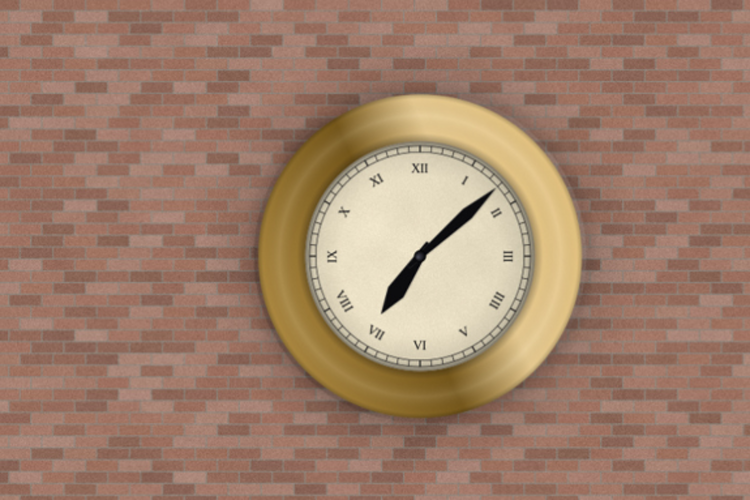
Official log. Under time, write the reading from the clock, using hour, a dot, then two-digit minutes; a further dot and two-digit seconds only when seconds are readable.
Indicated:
7.08
